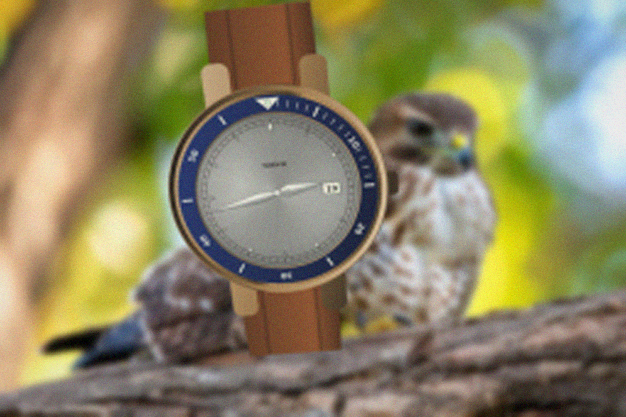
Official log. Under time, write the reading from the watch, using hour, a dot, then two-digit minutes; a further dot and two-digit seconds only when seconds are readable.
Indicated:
2.43
